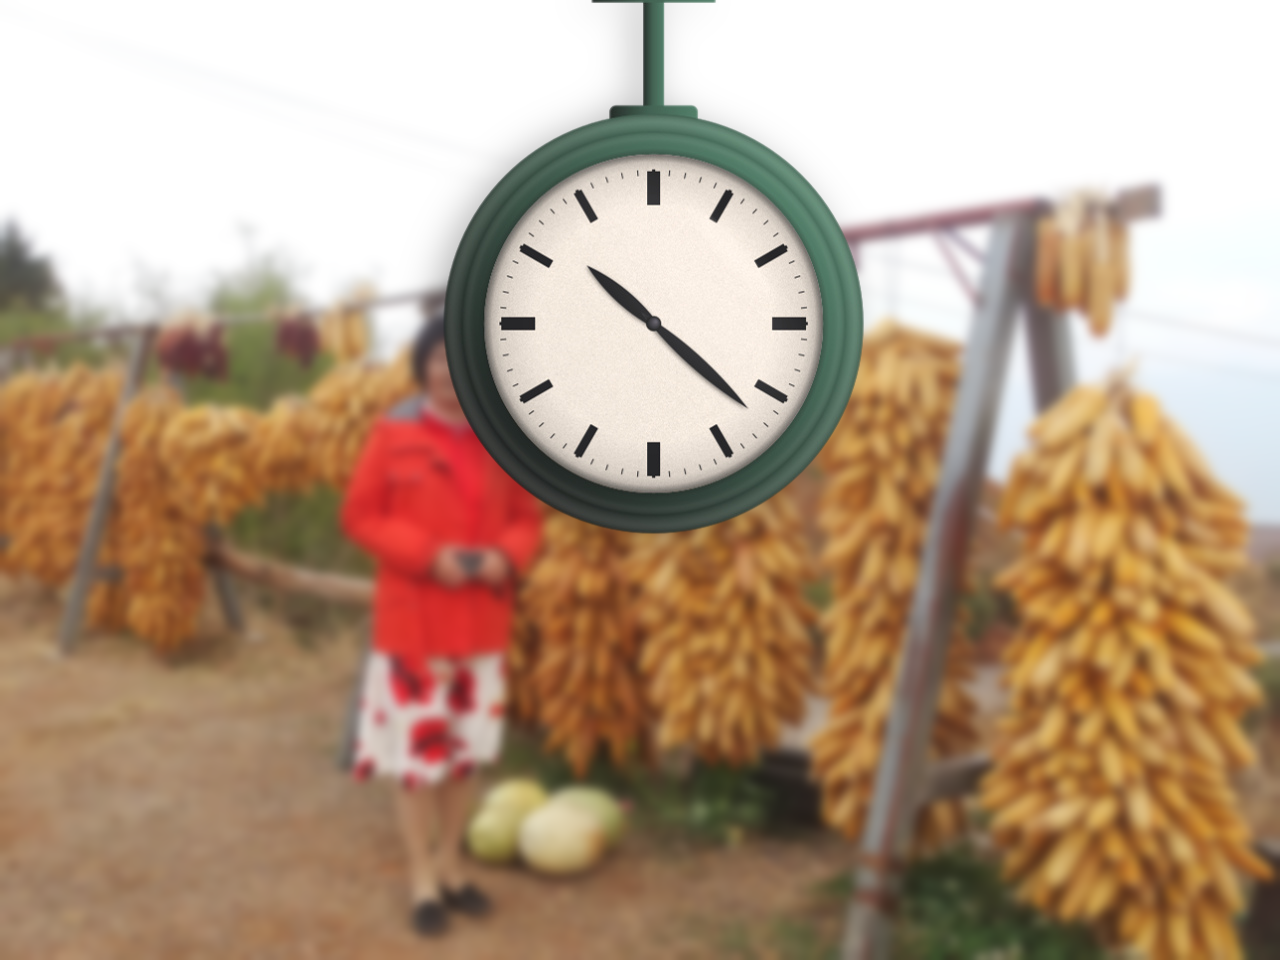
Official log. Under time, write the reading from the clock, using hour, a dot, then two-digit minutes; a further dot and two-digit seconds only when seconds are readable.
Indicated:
10.22
